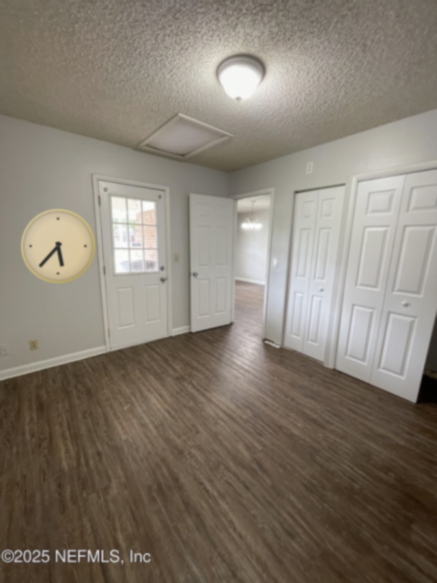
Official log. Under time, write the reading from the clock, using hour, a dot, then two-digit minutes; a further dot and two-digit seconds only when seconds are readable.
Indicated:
5.37
